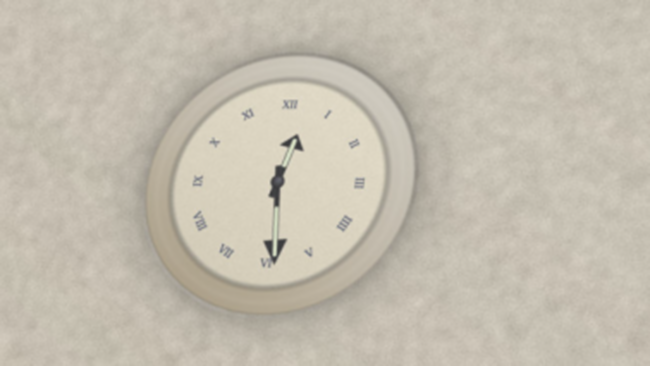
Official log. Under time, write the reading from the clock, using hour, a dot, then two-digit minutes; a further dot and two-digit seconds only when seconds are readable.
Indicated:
12.29
